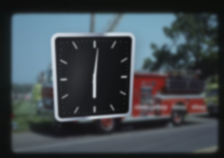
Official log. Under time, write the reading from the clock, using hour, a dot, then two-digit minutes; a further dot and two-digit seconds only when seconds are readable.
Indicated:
6.01
